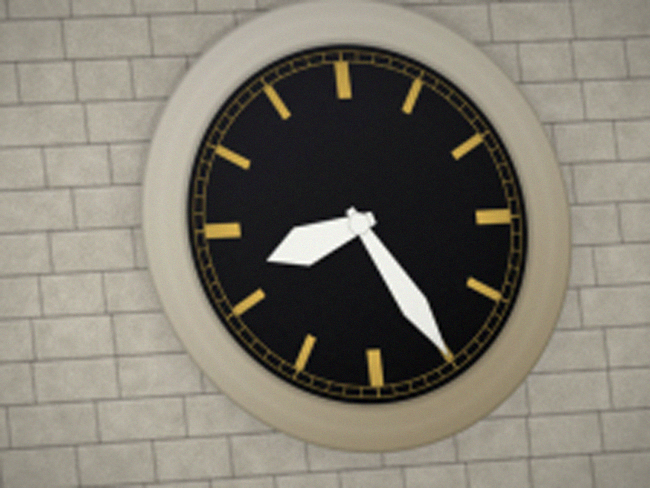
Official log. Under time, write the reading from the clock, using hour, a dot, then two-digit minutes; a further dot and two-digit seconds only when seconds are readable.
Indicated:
8.25
